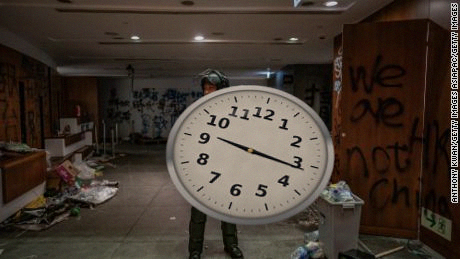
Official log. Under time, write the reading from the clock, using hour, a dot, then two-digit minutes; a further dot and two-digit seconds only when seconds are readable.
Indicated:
9.16
